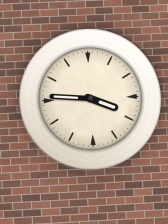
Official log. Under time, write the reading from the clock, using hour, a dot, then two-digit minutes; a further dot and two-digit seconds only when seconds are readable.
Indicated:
3.46
